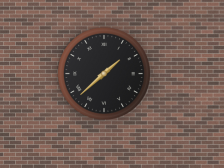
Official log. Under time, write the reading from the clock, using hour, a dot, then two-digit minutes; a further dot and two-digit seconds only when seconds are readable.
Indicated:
1.38
